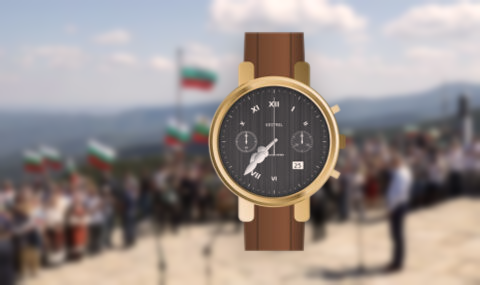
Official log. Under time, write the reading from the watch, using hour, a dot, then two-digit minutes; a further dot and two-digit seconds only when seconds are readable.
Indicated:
7.37
